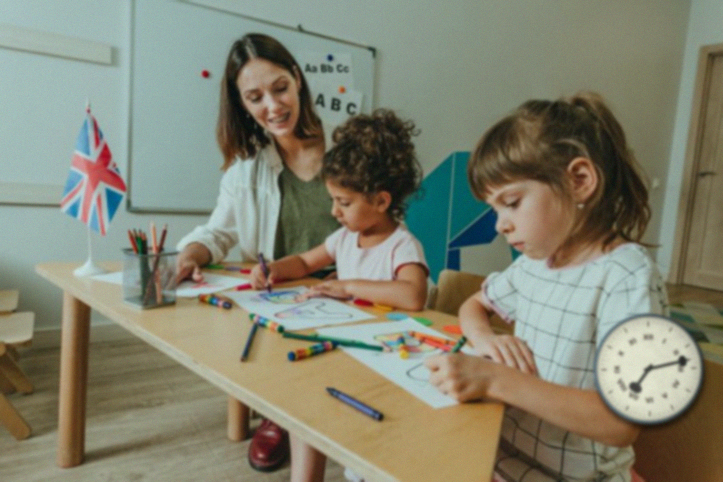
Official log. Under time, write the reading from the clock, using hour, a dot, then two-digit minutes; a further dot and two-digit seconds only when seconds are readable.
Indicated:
7.13
